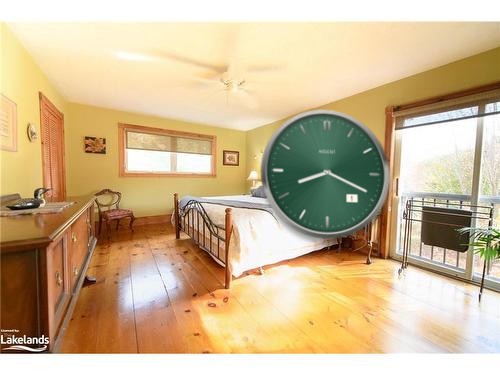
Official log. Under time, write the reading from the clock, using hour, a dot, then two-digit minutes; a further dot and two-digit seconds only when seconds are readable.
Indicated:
8.19
